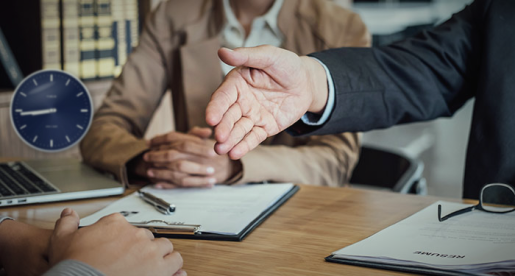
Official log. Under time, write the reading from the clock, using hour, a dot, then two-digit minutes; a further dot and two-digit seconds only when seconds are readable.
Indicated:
8.44
